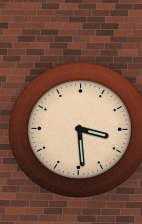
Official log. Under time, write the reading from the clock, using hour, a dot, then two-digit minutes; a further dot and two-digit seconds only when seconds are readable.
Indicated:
3.29
